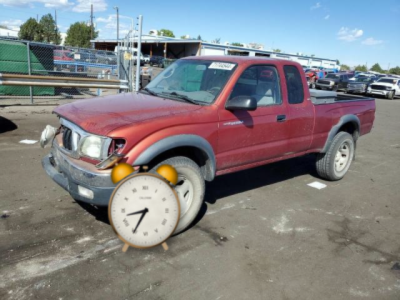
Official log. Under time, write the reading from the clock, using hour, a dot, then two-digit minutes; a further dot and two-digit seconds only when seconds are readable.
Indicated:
8.35
